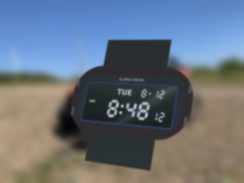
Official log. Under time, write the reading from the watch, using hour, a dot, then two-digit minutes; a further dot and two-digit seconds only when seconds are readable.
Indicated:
8.48
